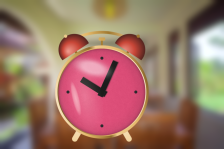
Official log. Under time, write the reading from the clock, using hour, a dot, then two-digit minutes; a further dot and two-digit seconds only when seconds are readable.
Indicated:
10.04
